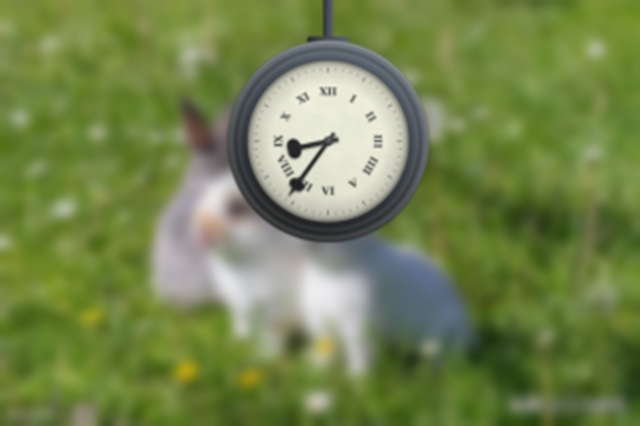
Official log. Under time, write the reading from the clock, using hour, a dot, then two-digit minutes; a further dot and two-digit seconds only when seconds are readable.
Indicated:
8.36
